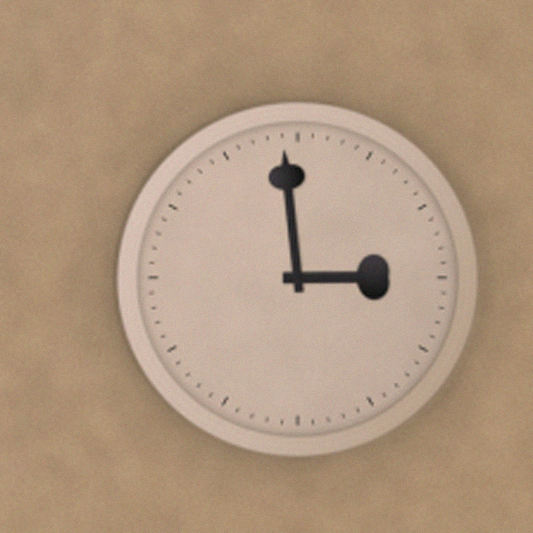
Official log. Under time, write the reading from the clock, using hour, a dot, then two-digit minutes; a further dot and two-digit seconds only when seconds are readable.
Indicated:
2.59
